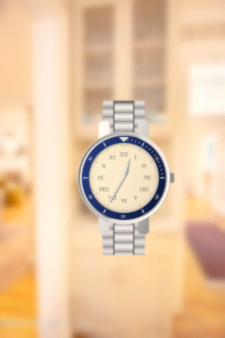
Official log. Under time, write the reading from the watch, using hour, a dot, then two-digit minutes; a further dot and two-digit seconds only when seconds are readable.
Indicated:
12.35
